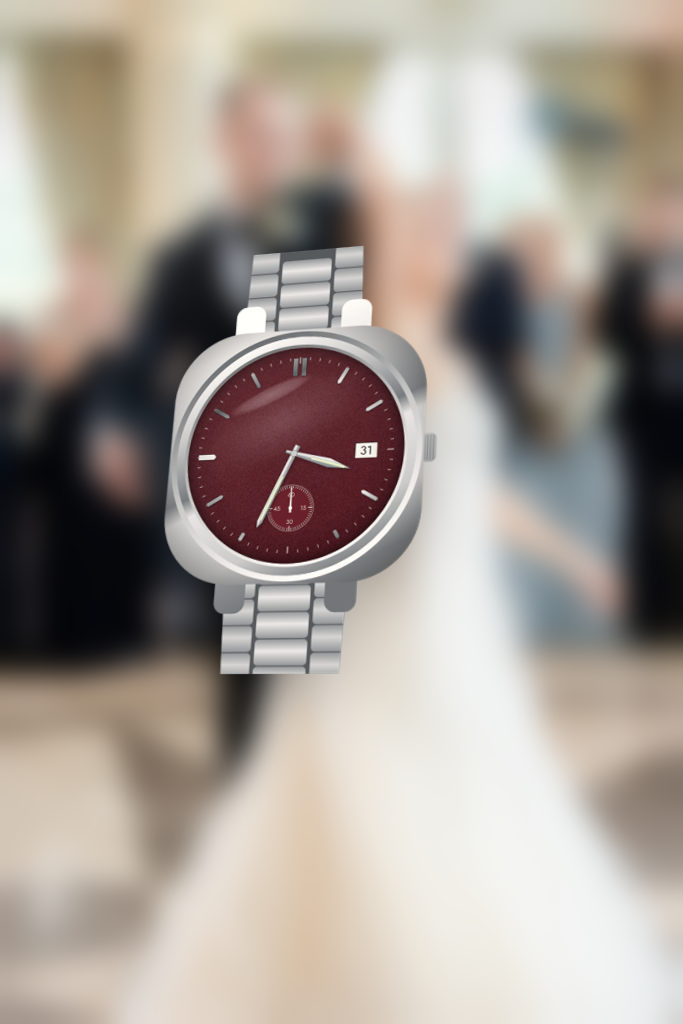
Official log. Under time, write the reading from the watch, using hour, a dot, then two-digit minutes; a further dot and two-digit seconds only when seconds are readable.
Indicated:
3.34
